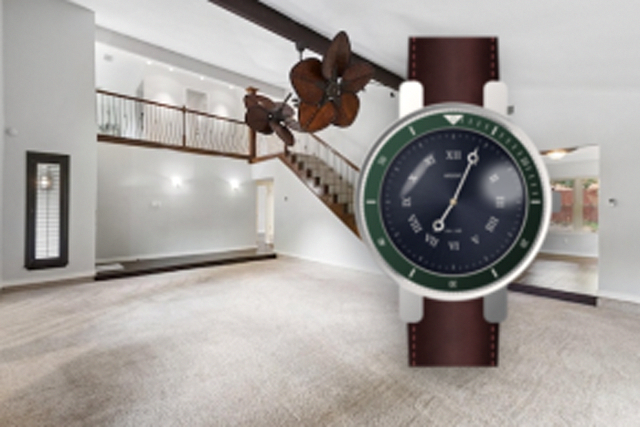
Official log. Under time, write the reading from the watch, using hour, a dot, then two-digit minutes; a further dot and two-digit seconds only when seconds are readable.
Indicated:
7.04
